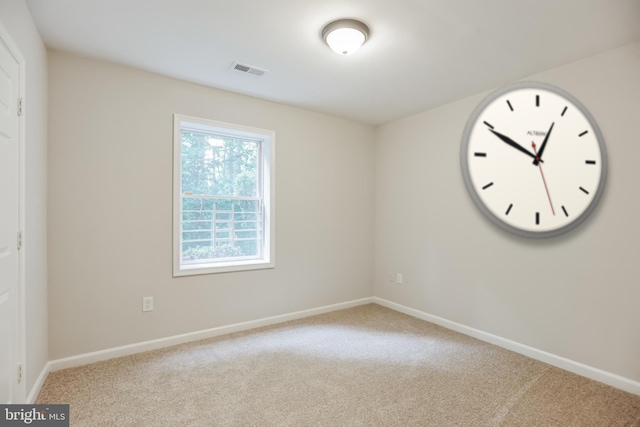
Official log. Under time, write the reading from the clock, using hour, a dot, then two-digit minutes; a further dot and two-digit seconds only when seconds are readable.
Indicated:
12.49.27
